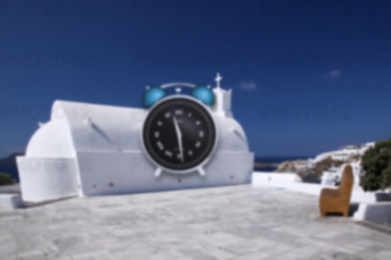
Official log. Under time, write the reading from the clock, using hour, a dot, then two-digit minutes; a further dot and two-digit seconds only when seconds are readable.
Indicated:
11.29
